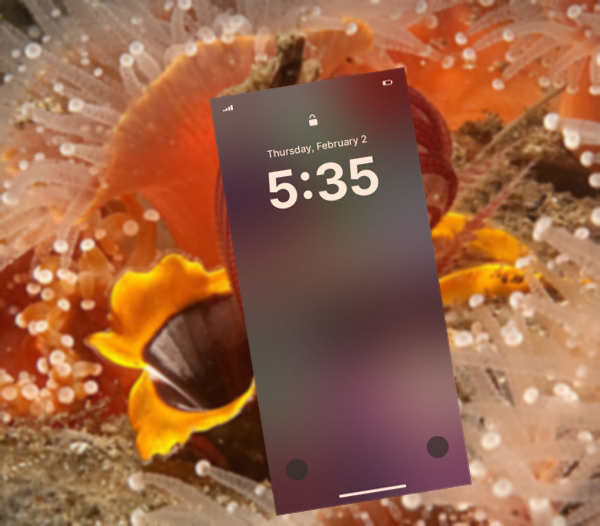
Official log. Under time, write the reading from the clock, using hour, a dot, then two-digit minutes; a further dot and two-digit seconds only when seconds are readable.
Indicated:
5.35
